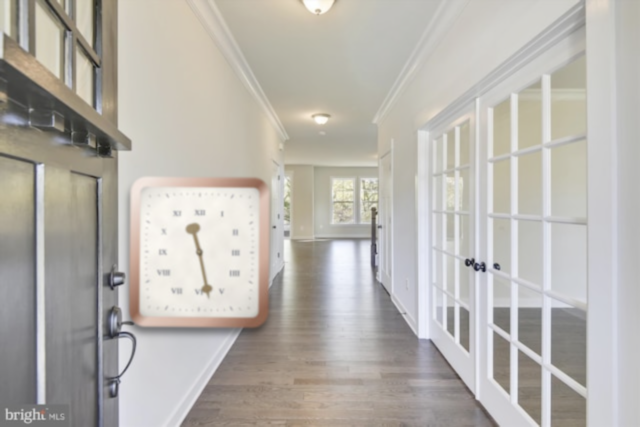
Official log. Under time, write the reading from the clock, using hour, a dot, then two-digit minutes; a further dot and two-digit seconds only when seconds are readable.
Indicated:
11.28
